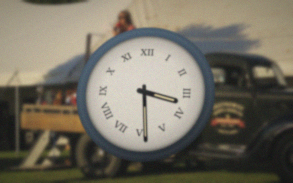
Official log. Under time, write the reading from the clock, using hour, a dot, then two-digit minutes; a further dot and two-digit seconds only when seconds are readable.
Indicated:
3.29
